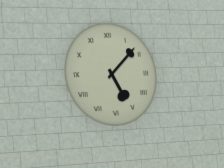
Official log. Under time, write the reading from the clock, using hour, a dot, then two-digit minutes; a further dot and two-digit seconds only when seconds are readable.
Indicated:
5.08
